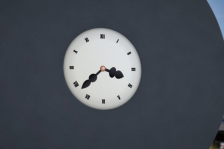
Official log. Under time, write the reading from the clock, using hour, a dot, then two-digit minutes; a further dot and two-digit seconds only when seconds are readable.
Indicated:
3.38
